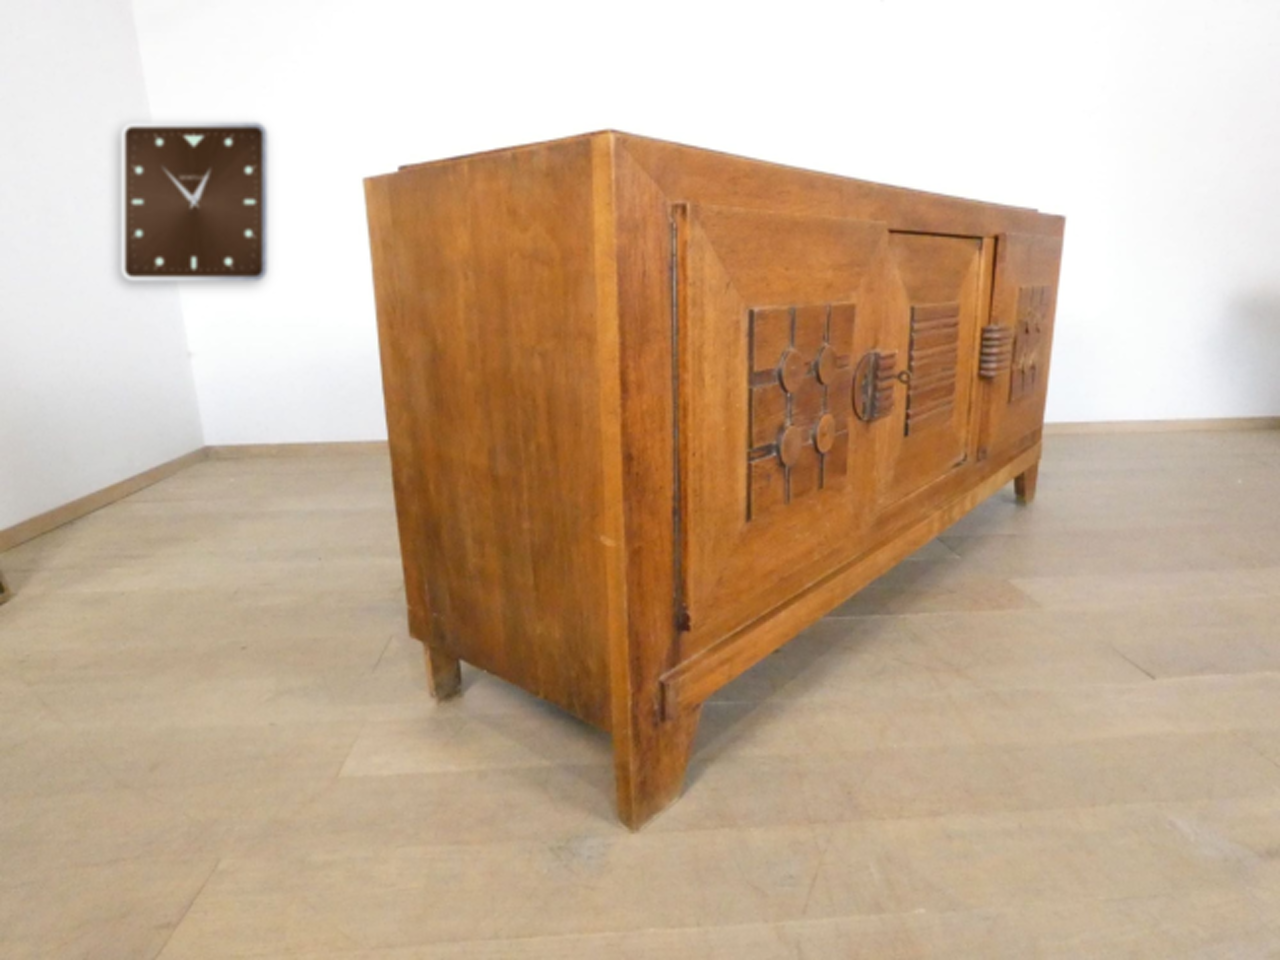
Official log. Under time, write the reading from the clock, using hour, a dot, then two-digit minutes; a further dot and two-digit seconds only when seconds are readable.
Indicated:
12.53
